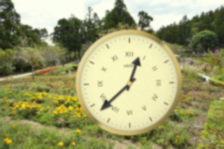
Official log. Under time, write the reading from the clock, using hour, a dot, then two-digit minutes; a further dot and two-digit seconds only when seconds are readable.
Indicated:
12.38
